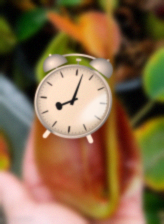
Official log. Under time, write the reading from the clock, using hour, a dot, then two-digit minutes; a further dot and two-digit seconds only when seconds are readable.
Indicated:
8.02
